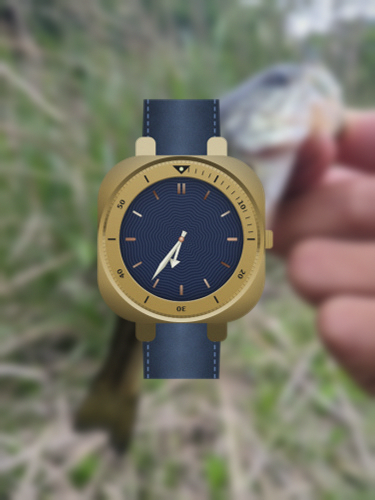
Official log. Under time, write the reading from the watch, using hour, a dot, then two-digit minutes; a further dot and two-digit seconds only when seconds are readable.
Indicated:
6.36
